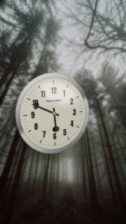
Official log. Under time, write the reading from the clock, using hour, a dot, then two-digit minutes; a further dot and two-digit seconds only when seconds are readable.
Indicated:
5.49
